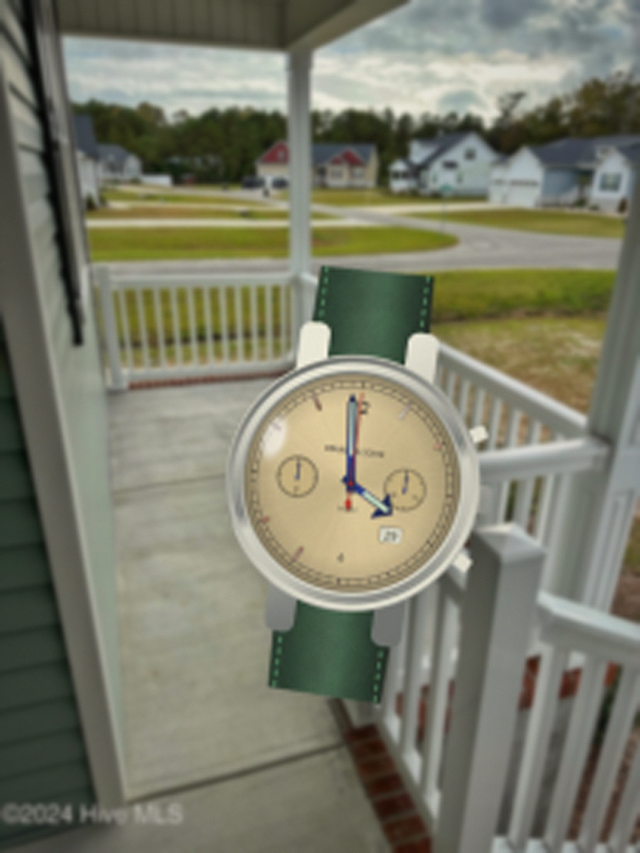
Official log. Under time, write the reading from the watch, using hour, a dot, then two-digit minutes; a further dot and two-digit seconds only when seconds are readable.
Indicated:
3.59
